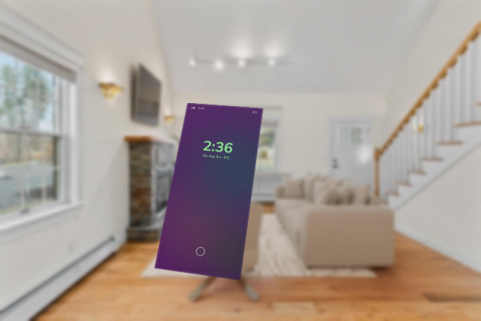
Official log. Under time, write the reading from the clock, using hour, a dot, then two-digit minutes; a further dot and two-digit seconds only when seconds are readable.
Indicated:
2.36
